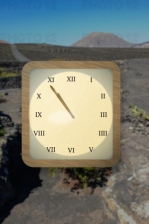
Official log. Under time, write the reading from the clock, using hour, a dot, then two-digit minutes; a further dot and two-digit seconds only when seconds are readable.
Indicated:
10.54
